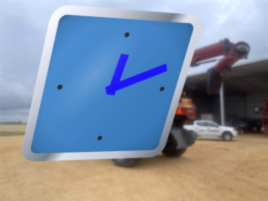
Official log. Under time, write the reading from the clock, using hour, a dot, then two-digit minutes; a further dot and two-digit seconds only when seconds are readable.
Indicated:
12.11
